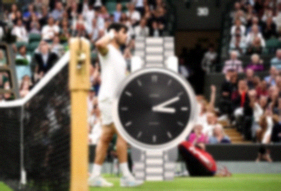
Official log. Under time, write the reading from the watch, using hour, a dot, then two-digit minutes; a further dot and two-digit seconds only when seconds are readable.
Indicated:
3.11
